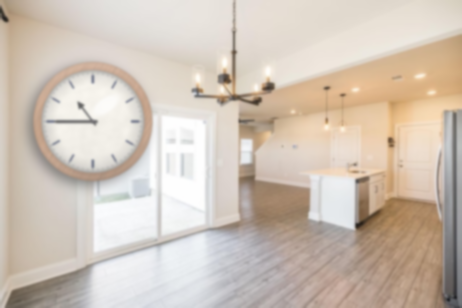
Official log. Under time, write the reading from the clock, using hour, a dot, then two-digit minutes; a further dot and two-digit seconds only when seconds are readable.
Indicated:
10.45
